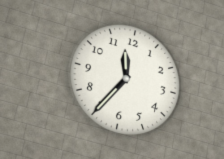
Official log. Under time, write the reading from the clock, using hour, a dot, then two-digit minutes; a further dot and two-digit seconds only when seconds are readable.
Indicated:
11.35
